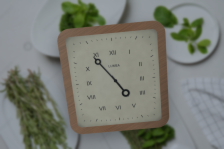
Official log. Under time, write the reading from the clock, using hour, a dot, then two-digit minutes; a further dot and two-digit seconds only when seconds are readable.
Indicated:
4.54
